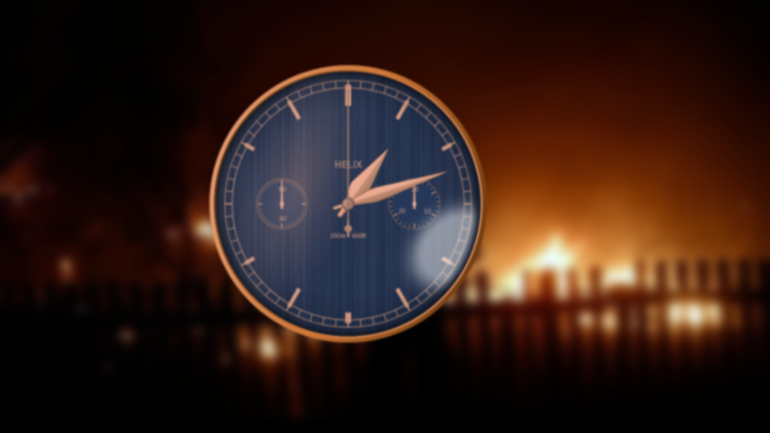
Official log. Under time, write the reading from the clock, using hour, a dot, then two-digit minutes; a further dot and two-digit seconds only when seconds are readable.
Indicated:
1.12
